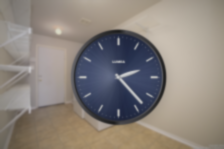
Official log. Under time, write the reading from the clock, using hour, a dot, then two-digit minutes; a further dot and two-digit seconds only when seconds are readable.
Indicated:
2.23
